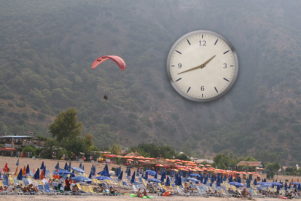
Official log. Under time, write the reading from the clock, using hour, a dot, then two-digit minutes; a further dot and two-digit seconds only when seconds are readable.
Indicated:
1.42
